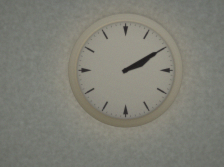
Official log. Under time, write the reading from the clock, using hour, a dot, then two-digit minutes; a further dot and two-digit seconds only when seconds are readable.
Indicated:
2.10
